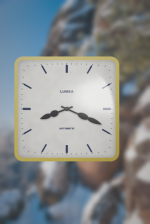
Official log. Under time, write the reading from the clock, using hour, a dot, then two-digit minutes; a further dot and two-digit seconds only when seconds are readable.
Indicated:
8.19
